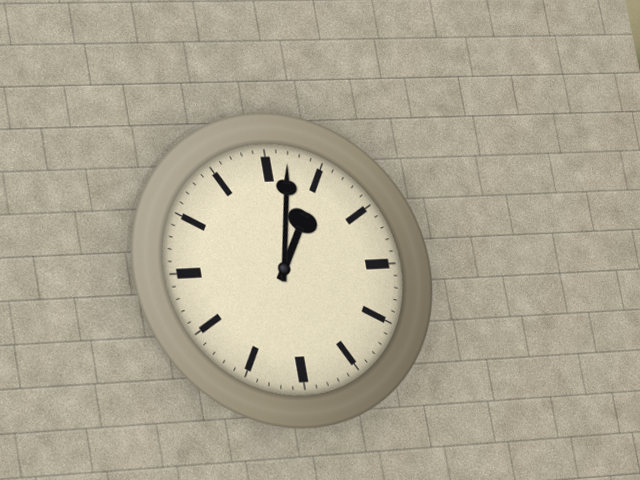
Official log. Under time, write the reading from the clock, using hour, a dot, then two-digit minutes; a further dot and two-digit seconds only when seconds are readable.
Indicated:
1.02
